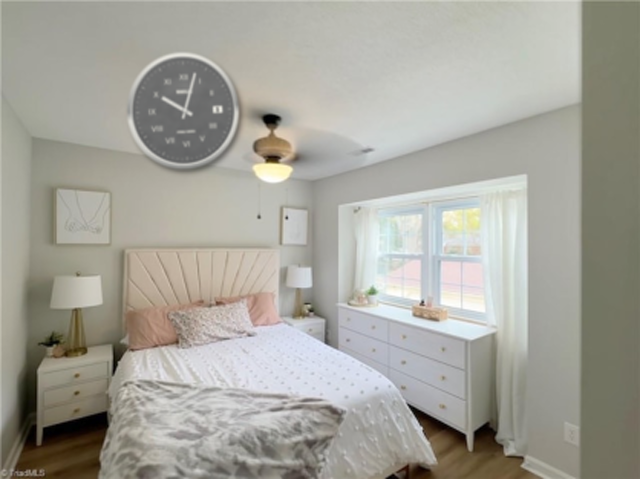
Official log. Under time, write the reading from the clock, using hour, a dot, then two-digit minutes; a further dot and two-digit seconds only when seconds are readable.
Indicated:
10.03
